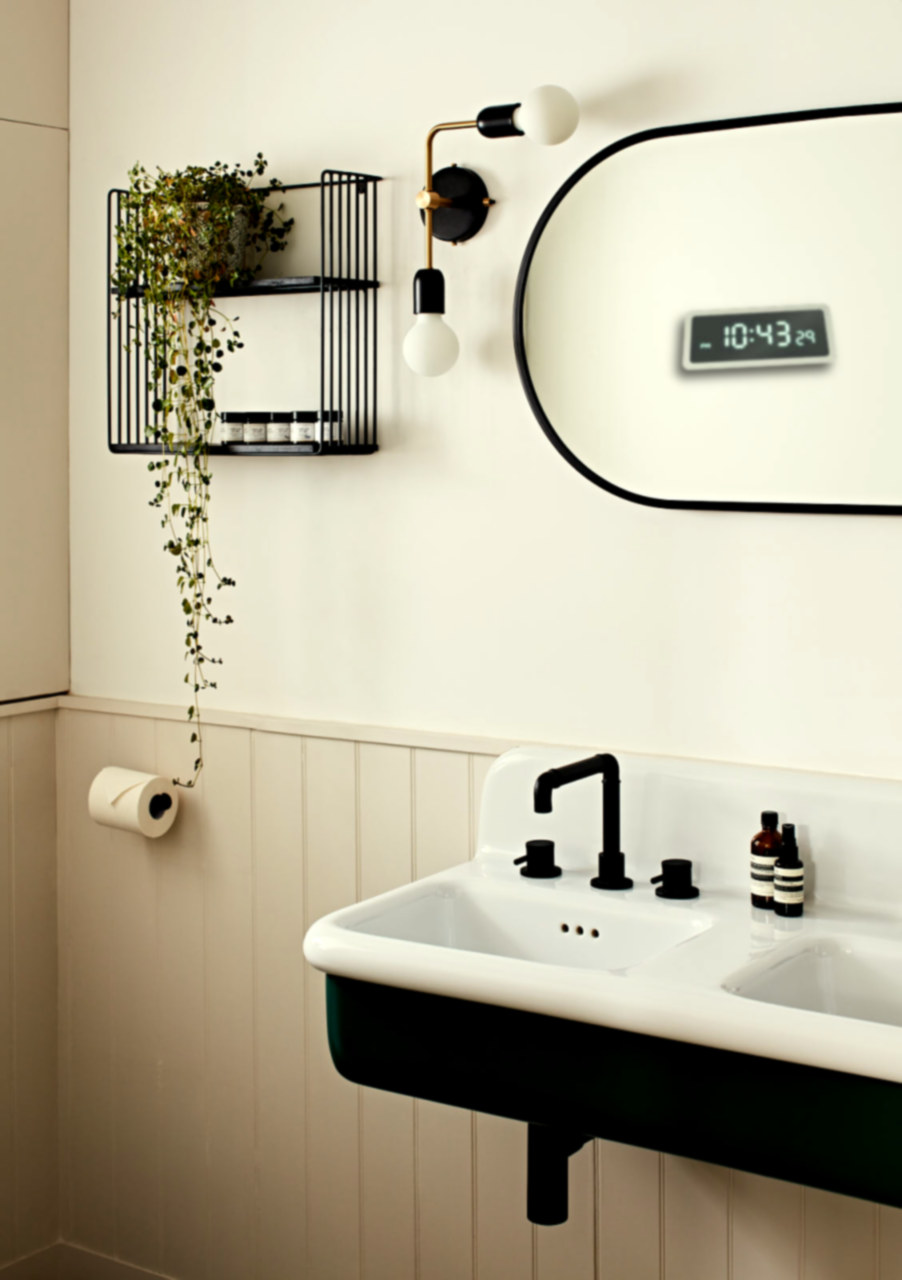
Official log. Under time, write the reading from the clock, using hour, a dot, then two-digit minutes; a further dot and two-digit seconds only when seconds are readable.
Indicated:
10.43.29
